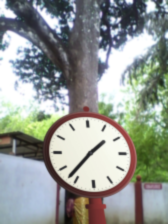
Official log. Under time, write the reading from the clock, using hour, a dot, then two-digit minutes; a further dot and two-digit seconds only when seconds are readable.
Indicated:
1.37
